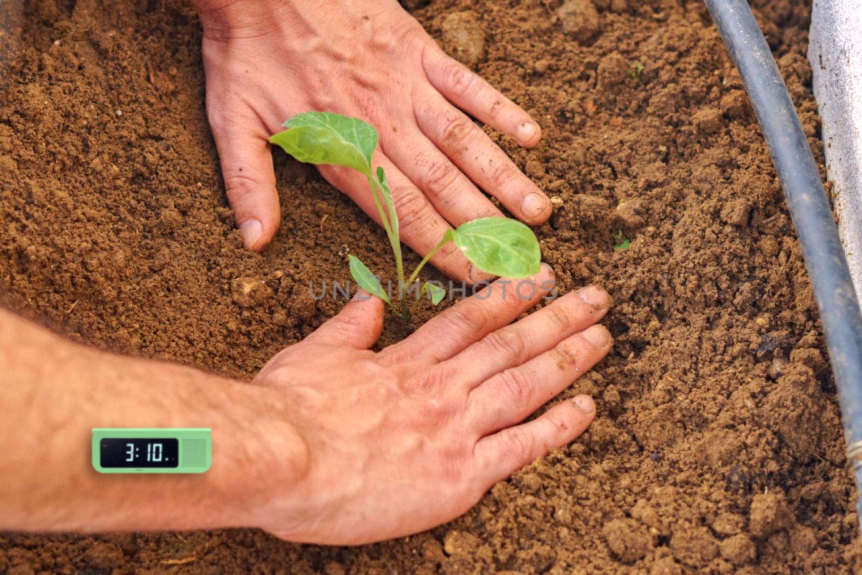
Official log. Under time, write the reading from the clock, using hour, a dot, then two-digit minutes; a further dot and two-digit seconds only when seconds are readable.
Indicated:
3.10
